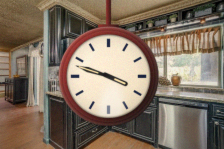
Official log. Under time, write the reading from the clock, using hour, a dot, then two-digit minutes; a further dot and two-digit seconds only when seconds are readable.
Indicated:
3.48
